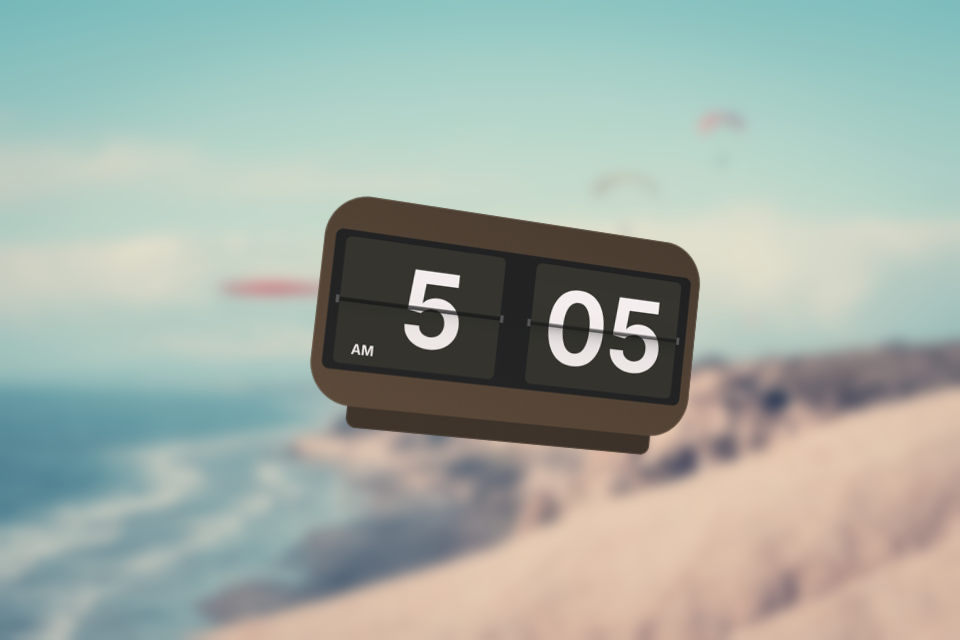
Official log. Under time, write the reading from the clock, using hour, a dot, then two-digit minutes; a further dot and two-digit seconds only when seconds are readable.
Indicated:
5.05
